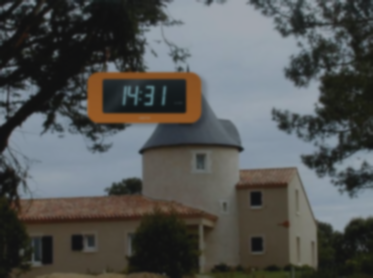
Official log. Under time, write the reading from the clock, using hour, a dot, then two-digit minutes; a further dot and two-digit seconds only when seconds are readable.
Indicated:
14.31
